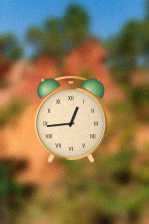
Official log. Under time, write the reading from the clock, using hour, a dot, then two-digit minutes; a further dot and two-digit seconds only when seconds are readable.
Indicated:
12.44
